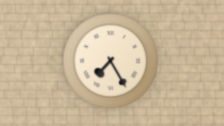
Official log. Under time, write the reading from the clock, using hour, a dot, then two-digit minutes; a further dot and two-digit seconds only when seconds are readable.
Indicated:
7.25
